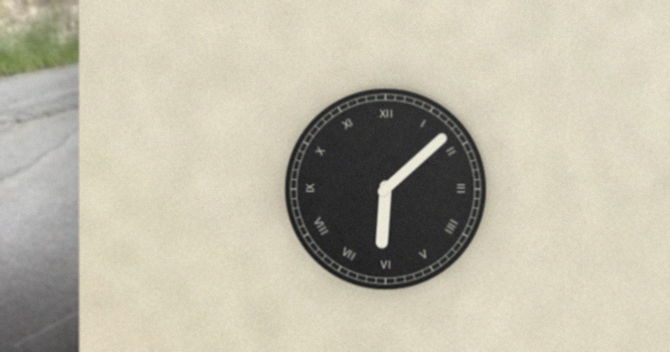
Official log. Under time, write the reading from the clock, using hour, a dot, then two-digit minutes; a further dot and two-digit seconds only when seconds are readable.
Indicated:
6.08
